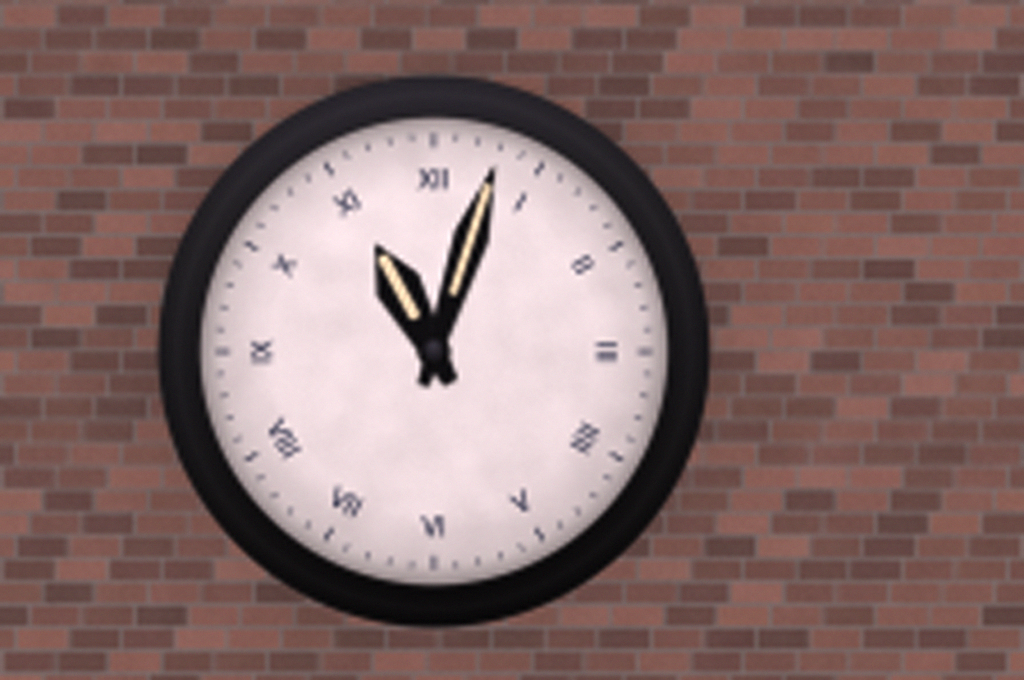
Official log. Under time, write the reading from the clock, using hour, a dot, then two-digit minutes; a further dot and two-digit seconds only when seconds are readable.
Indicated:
11.03
